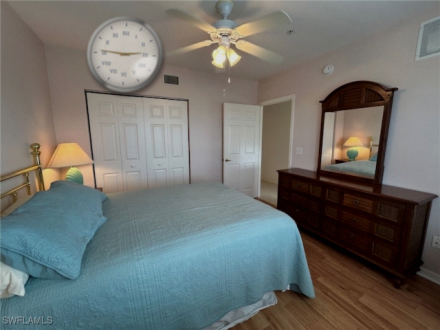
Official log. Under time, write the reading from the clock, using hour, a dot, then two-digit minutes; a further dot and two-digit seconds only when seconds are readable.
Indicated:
2.46
